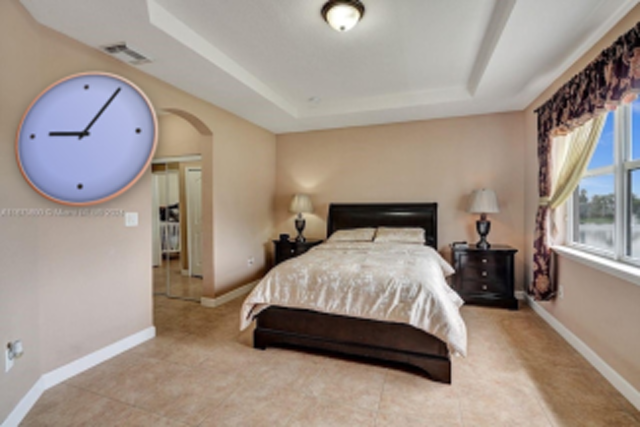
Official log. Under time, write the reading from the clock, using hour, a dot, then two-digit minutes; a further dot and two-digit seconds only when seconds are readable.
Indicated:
9.06
